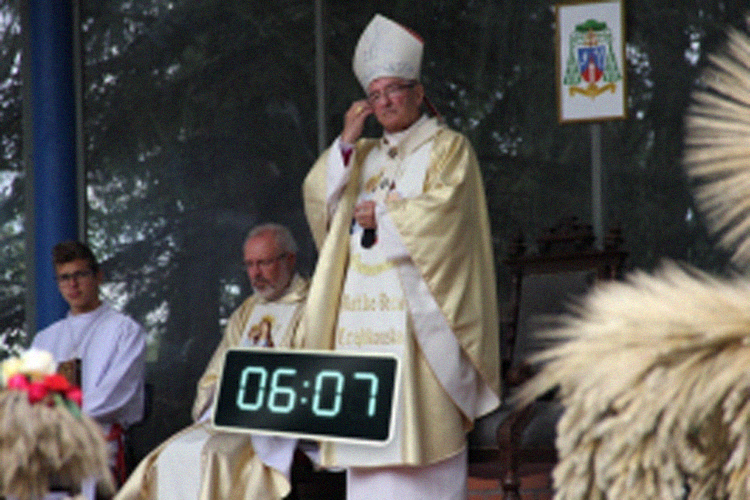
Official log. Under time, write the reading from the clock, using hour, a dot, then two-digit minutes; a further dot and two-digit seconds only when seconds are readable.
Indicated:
6.07
